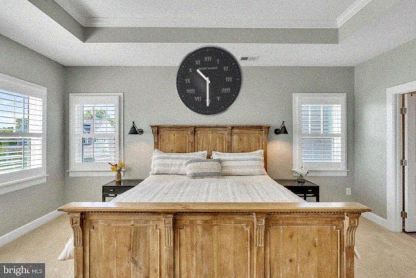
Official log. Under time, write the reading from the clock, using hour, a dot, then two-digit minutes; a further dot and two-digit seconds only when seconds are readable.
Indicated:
10.30
